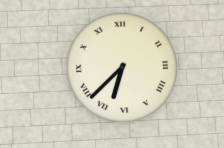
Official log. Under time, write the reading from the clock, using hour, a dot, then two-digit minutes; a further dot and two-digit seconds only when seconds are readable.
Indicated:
6.38
